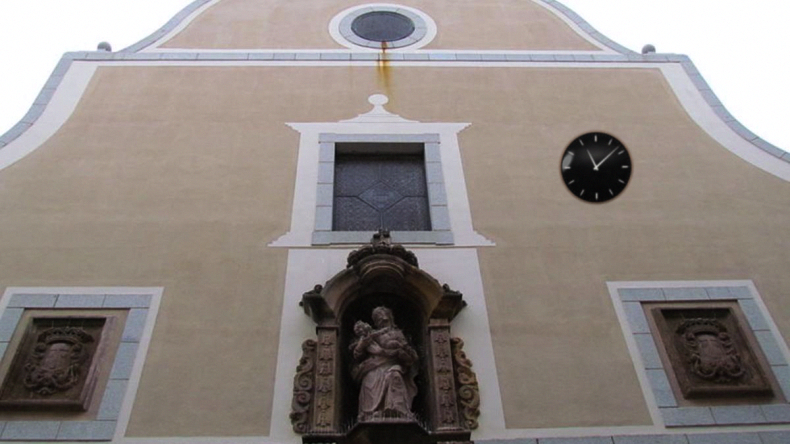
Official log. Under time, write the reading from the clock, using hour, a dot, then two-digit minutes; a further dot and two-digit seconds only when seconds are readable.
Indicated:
11.08
